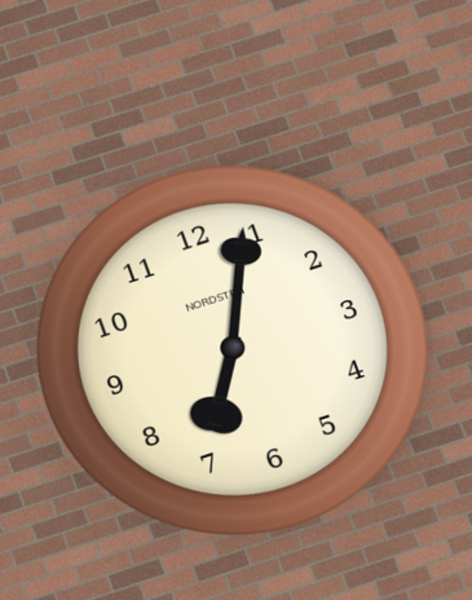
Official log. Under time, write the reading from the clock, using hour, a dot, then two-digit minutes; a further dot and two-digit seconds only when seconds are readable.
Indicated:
7.04
